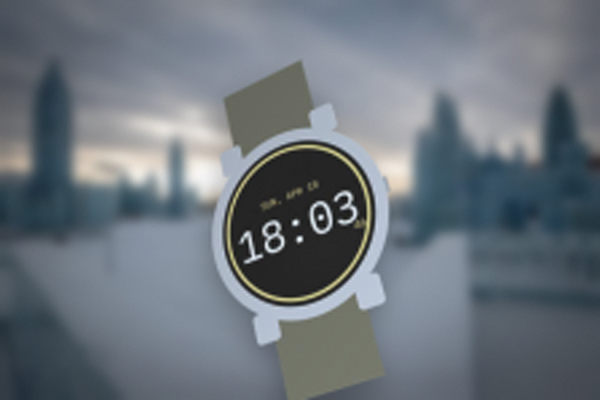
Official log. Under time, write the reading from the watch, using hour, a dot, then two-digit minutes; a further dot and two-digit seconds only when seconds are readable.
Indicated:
18.03
